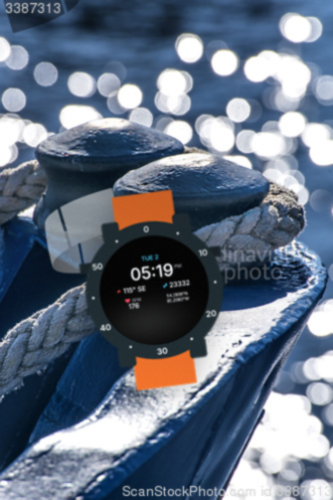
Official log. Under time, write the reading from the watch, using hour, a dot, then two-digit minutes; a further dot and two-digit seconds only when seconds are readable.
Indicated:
5.19
